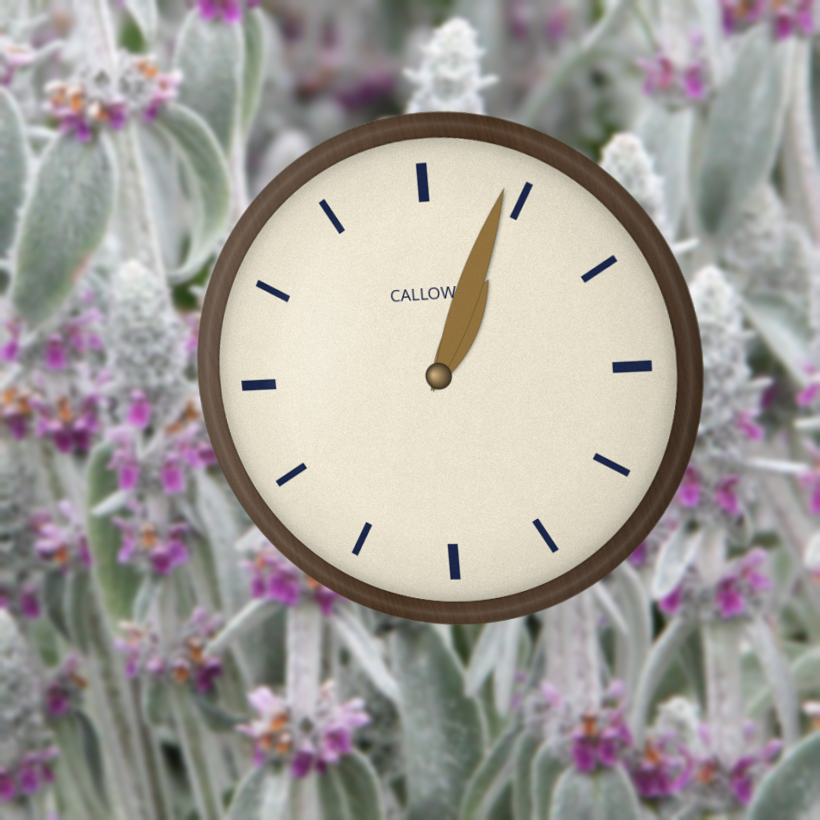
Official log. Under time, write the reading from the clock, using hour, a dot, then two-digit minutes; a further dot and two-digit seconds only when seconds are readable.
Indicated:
1.04
